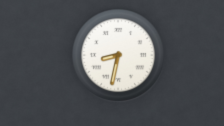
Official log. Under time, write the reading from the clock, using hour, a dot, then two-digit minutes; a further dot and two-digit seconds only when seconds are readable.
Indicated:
8.32
